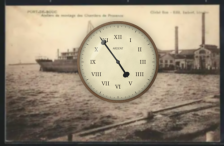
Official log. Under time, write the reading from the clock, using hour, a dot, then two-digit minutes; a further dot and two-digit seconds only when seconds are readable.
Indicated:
4.54
